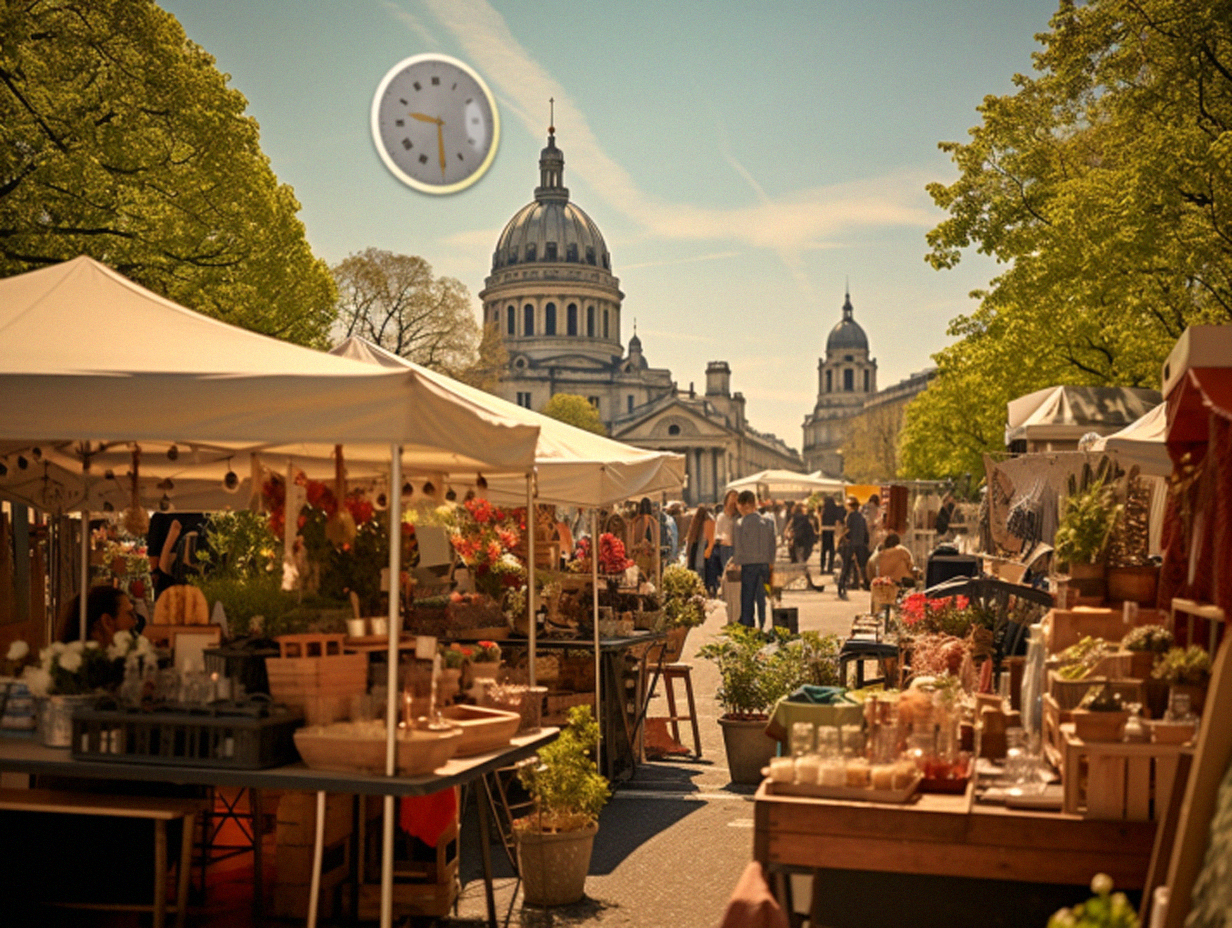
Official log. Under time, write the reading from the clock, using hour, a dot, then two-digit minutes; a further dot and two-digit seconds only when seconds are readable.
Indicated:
9.30
